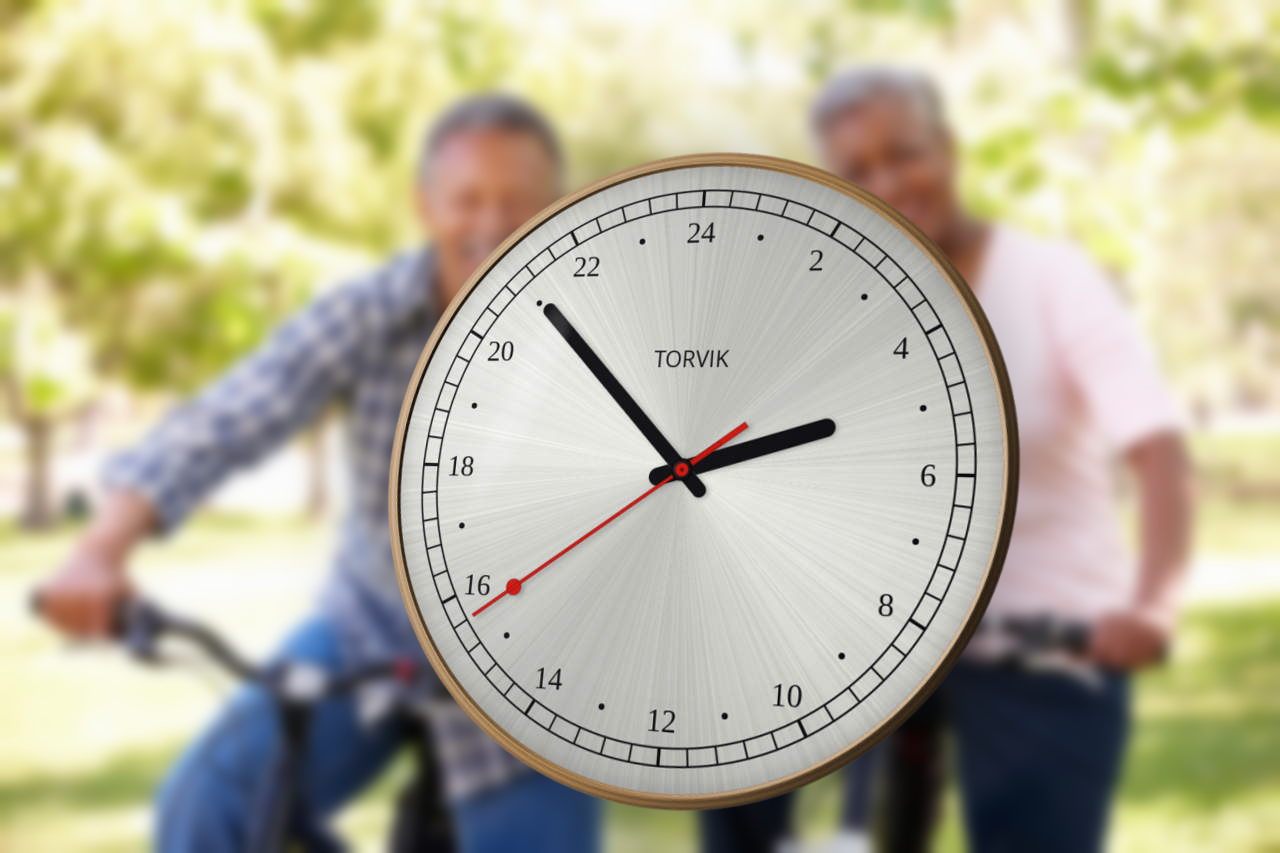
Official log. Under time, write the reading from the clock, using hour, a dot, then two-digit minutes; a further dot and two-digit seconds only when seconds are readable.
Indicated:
4.52.39
